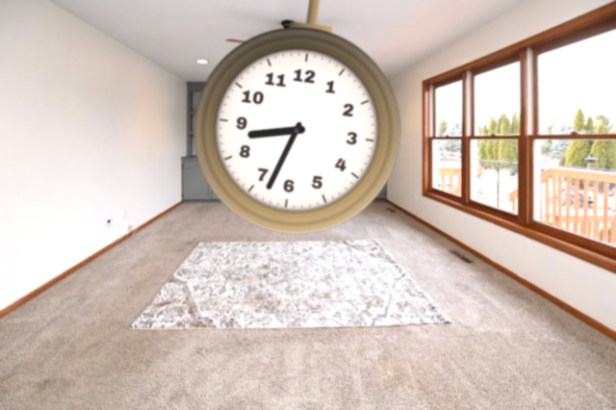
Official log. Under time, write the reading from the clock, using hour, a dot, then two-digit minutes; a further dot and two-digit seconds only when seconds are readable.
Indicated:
8.33
